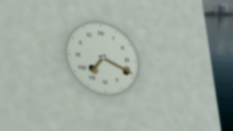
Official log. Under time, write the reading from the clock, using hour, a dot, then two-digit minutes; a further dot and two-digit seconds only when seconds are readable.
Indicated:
7.19
